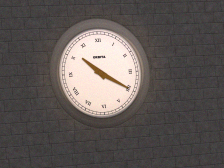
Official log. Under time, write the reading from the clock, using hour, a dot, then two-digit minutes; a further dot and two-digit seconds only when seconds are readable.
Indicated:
10.20
